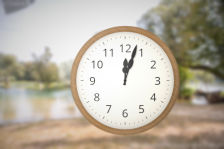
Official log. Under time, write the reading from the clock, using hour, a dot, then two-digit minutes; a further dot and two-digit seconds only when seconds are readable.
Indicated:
12.03
